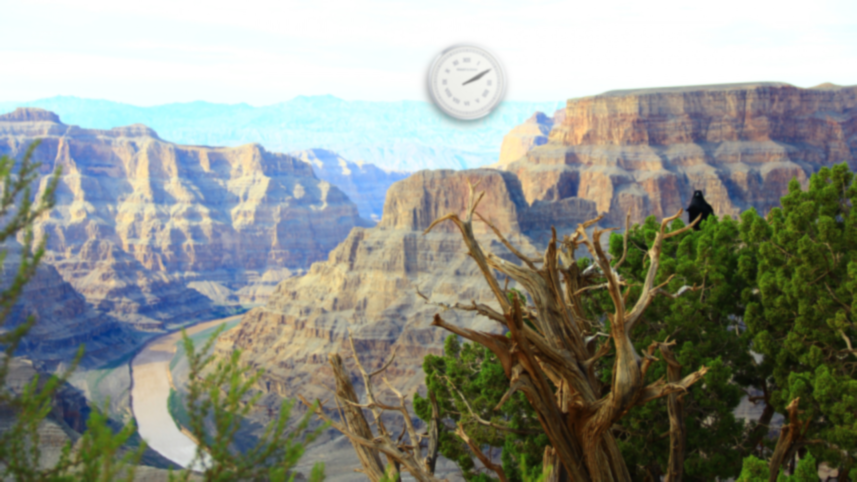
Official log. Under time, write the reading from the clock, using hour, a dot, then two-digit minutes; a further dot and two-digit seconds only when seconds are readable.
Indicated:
2.10
